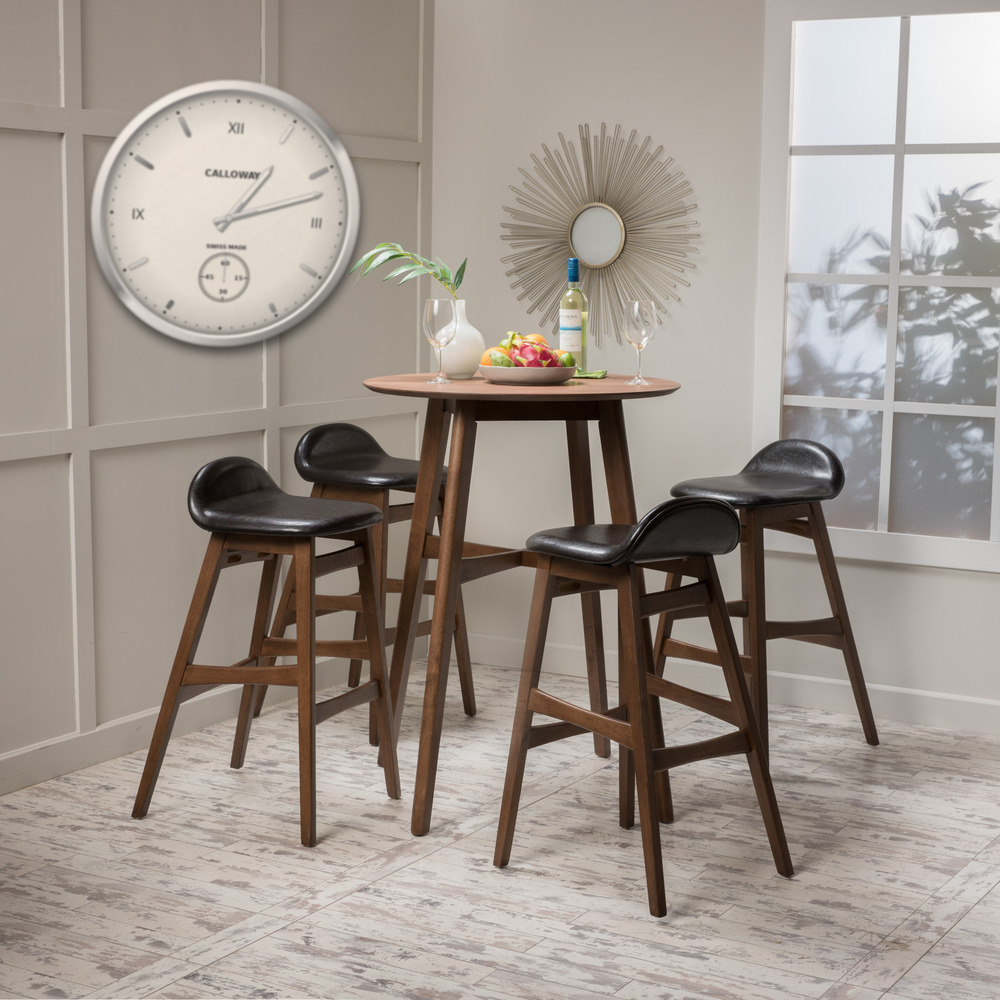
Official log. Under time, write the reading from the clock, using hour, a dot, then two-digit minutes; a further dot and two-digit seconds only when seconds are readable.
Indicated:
1.12
